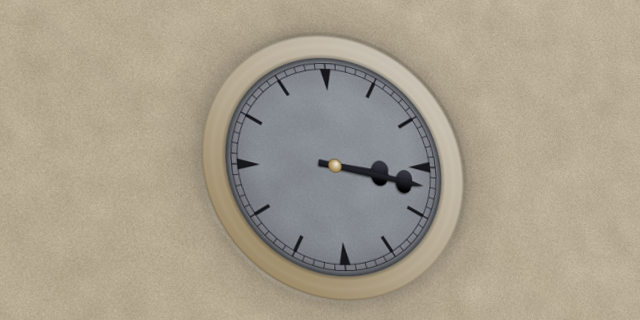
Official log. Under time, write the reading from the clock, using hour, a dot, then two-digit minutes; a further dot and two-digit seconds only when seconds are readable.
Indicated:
3.17
